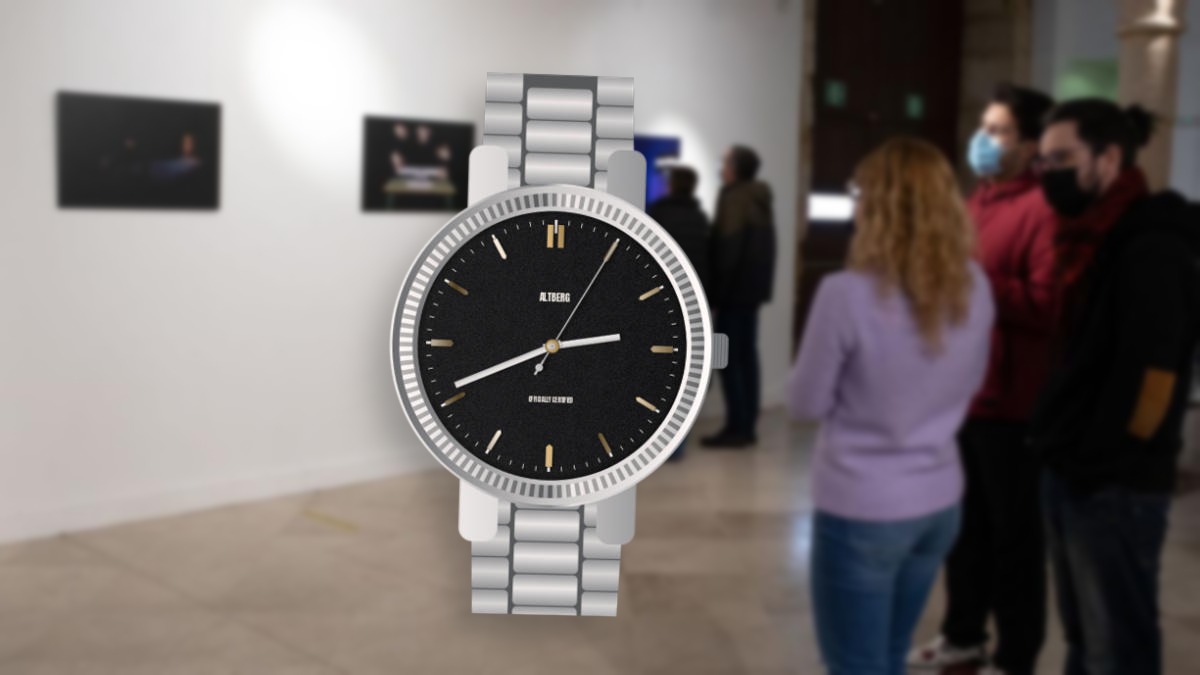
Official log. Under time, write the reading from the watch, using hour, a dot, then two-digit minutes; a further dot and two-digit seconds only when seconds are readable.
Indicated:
2.41.05
